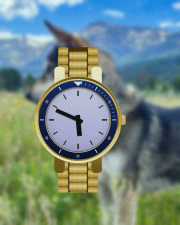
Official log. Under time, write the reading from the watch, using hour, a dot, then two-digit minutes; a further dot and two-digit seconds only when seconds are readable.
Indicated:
5.49
